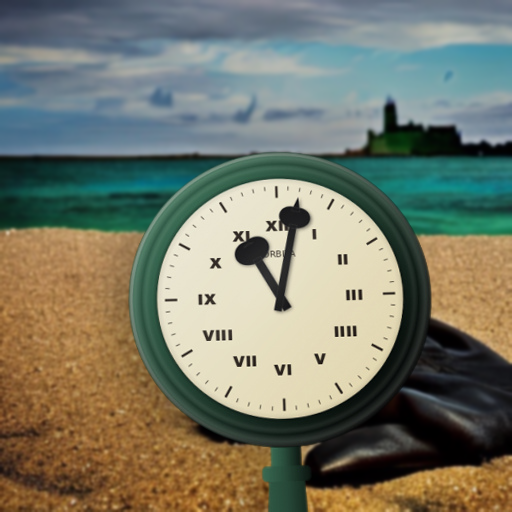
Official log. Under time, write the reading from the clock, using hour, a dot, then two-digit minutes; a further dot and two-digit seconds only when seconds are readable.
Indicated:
11.02
